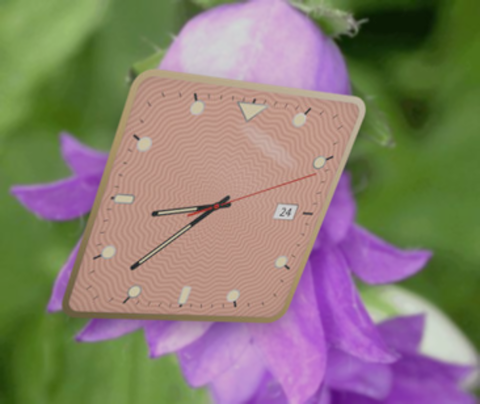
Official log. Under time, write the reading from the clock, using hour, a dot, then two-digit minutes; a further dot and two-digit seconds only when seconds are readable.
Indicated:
8.37.11
